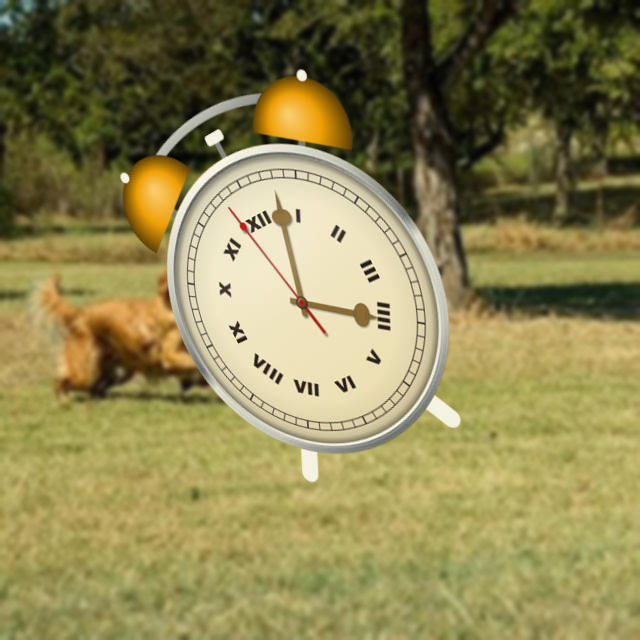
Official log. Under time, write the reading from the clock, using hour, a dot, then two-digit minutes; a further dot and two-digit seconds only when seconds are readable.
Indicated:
4.02.58
